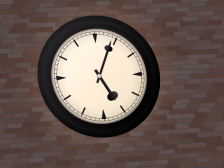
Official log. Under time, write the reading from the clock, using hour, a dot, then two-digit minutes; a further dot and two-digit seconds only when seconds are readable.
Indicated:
5.04
